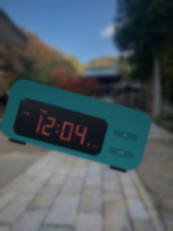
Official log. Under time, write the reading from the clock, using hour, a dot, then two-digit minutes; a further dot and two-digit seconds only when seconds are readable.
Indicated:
12.04
